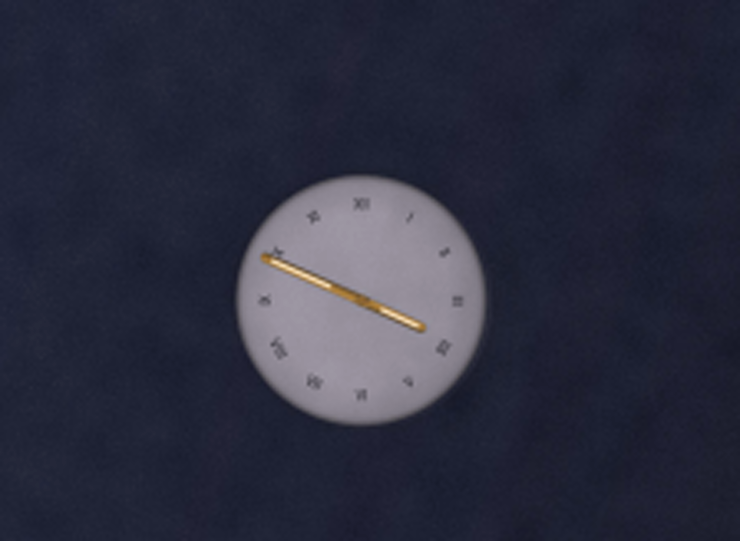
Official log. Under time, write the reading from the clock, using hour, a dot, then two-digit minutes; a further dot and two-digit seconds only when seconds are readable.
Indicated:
3.49
